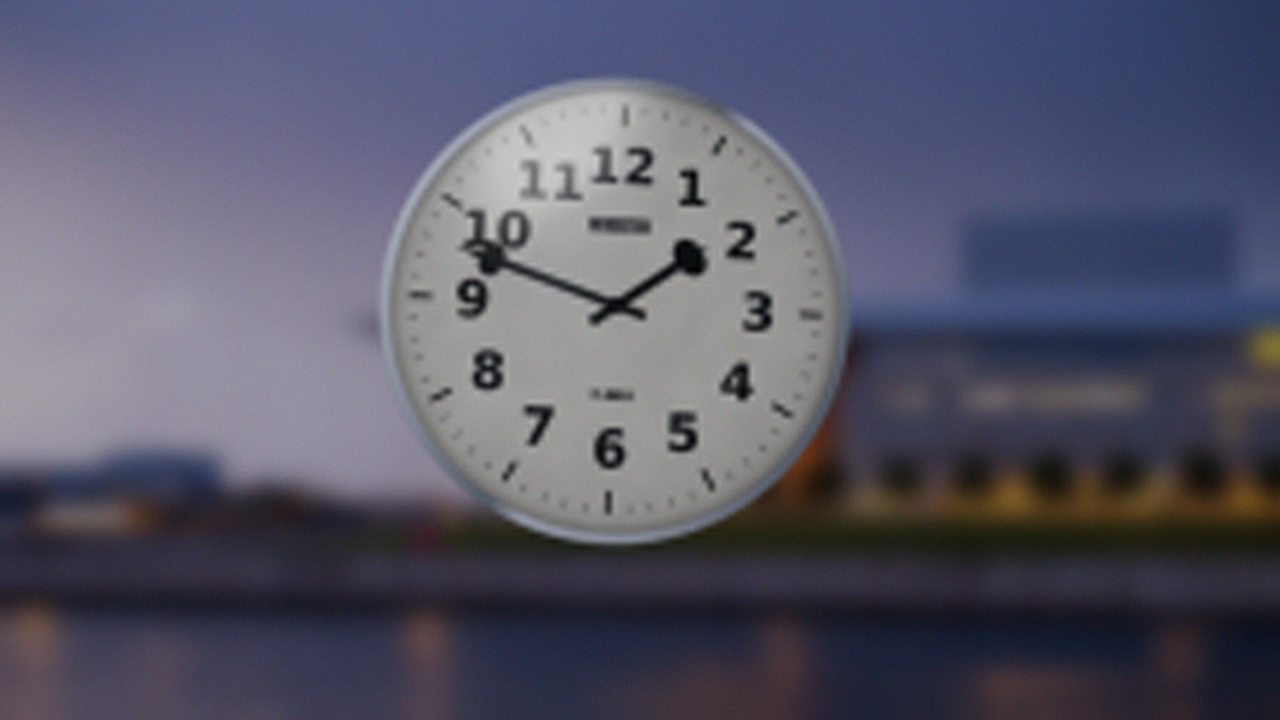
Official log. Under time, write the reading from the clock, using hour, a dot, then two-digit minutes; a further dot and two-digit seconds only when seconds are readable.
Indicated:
1.48
